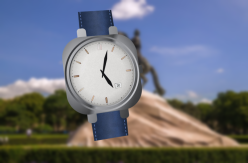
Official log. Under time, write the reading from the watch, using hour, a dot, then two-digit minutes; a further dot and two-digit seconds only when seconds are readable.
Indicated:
5.03
